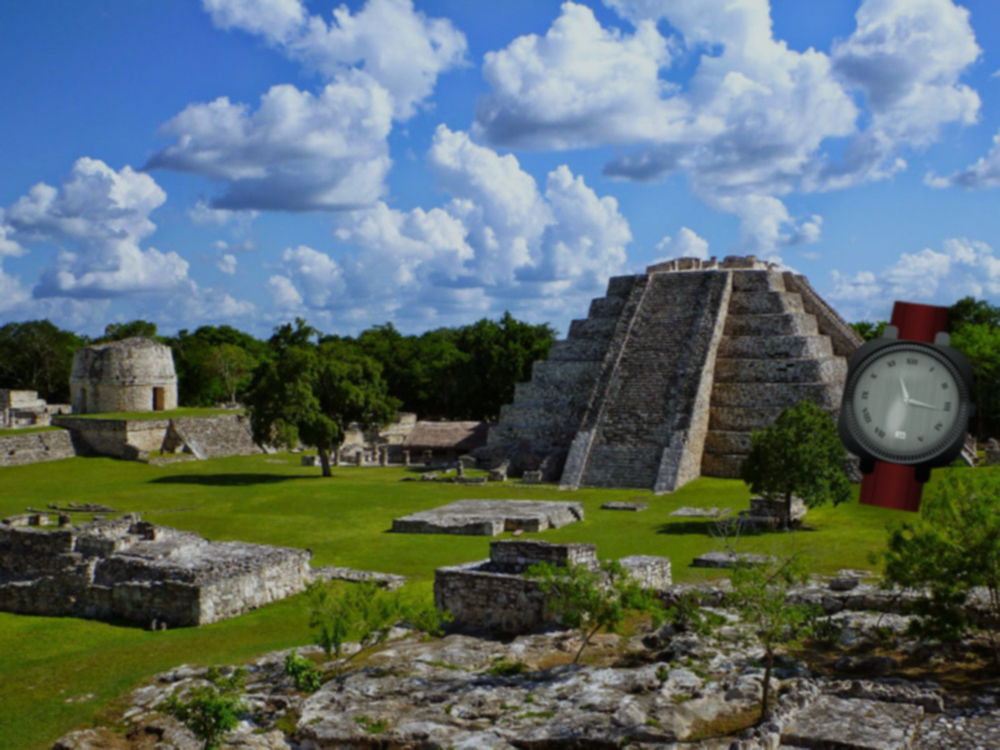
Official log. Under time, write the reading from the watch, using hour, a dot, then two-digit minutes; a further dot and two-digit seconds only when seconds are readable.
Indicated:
11.16
